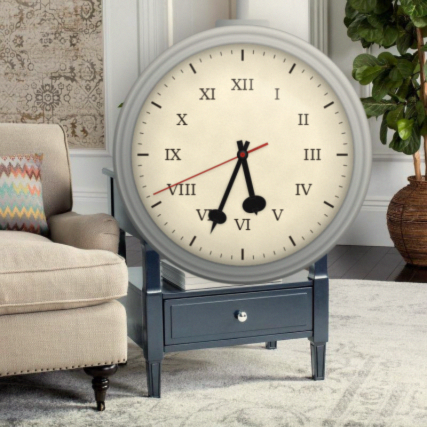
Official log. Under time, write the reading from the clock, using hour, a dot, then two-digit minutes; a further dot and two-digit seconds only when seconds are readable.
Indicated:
5.33.41
